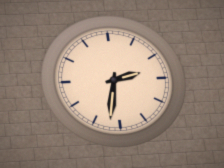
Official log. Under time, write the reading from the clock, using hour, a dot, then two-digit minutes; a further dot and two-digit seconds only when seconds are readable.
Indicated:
2.32
